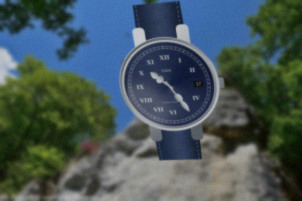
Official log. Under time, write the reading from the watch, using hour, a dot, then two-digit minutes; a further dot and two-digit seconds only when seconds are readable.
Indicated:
10.25
